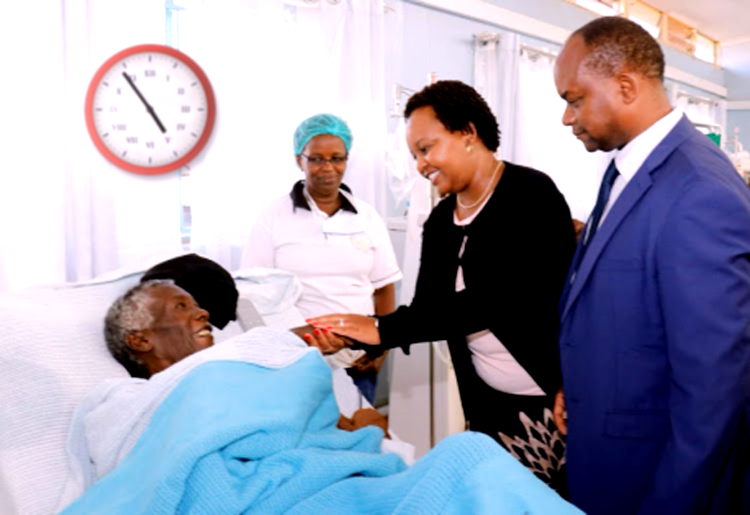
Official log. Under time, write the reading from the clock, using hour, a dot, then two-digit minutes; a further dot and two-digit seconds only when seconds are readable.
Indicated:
4.54
